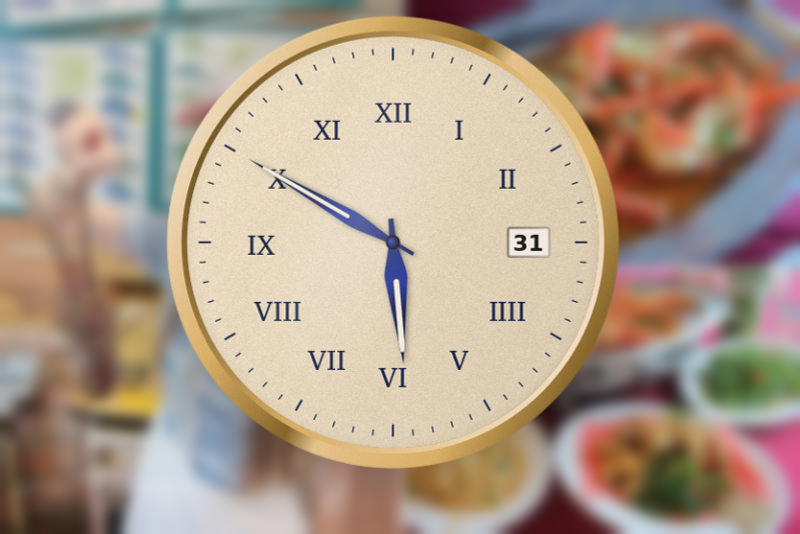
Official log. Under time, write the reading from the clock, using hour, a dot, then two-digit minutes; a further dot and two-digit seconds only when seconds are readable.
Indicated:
5.50
